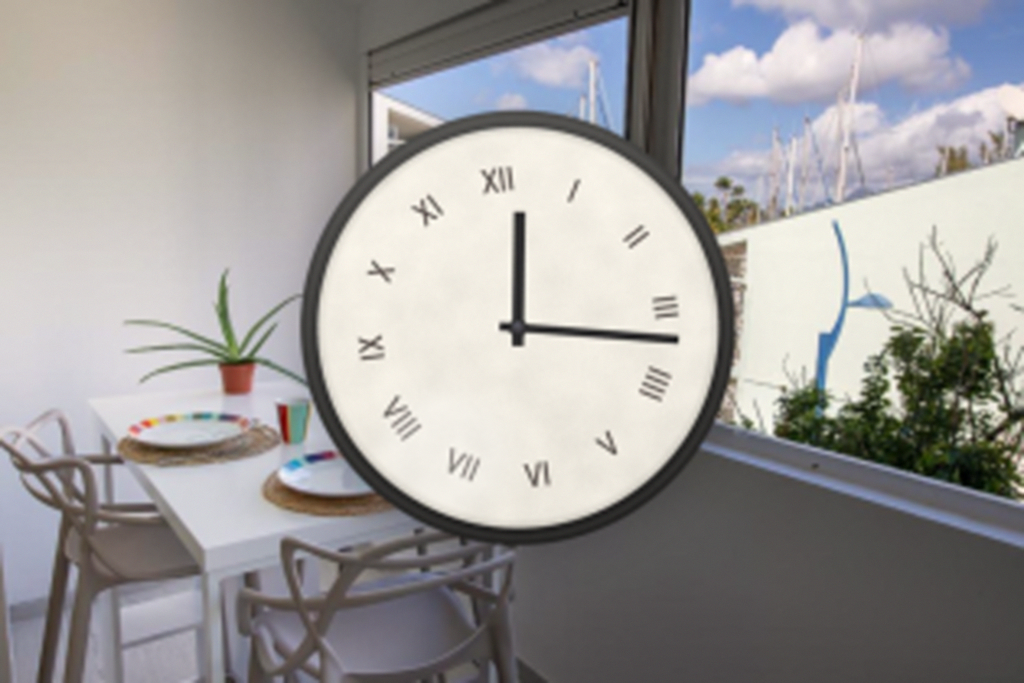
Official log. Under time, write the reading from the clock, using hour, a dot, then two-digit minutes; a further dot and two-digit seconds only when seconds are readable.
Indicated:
12.17
